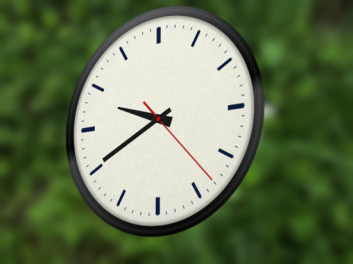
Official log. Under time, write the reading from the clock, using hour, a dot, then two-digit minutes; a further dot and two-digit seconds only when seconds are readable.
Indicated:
9.40.23
